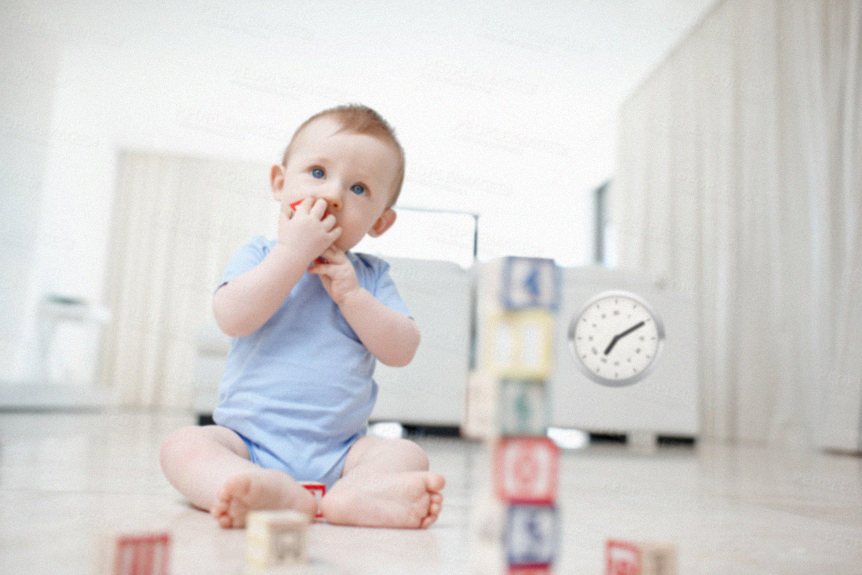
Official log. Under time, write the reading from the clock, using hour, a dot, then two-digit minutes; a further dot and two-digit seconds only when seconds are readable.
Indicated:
7.10
